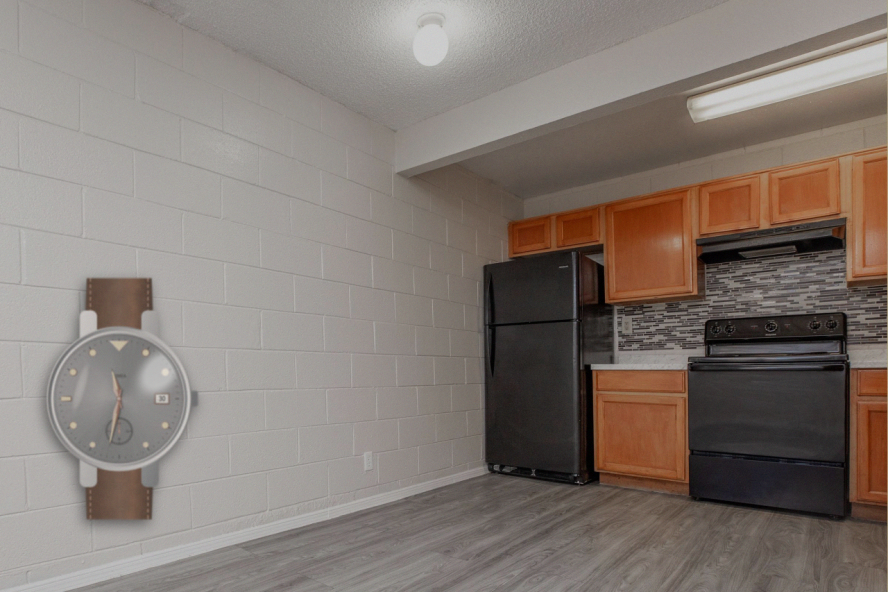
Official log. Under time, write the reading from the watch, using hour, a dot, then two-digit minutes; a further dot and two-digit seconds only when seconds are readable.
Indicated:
11.32
